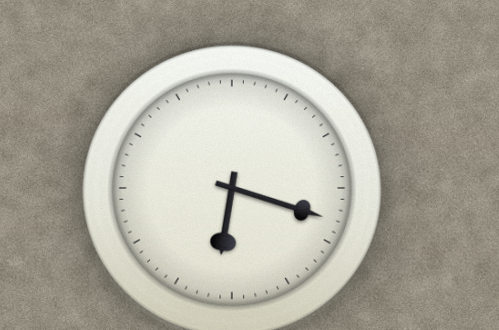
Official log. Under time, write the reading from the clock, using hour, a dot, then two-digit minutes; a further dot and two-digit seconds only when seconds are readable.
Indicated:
6.18
